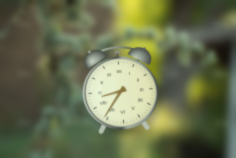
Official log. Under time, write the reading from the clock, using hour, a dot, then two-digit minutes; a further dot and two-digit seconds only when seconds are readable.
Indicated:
8.36
